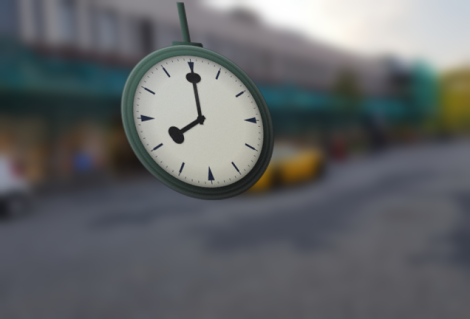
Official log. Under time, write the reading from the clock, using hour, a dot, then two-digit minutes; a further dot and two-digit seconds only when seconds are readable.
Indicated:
8.00
